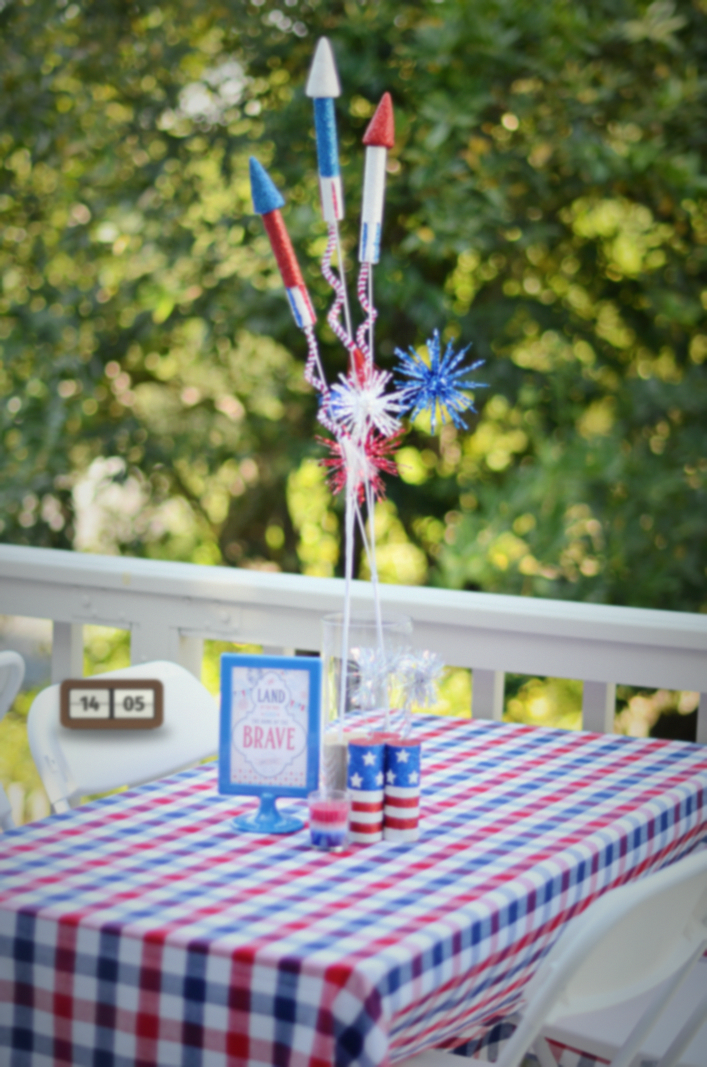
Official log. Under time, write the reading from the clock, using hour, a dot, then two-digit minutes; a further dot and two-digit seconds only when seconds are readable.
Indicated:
14.05
